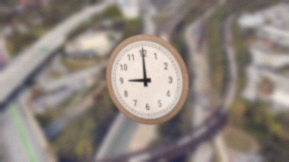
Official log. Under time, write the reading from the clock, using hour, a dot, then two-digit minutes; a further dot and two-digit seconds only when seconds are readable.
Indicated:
9.00
